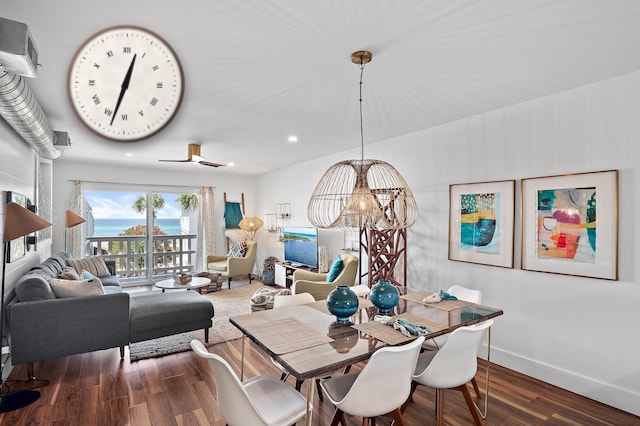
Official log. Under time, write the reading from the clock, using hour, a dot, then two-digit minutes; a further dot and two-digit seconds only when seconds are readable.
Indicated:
12.33
